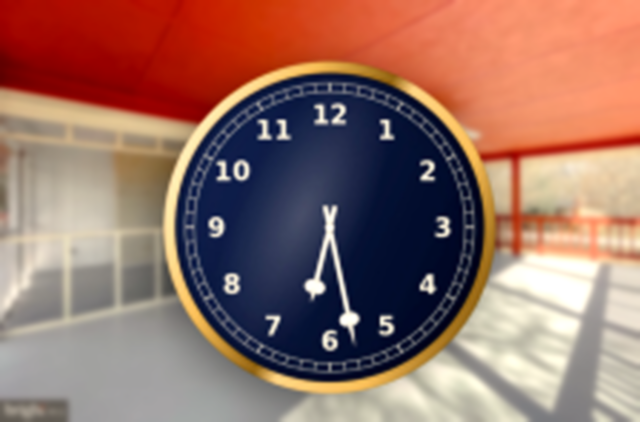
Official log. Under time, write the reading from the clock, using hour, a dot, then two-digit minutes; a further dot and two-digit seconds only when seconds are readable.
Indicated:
6.28
